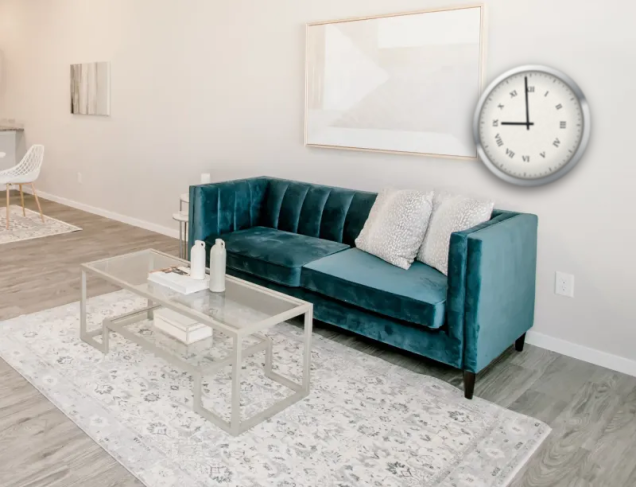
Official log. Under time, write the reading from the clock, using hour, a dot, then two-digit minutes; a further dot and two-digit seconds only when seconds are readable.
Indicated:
8.59
